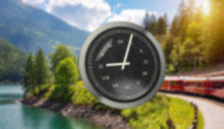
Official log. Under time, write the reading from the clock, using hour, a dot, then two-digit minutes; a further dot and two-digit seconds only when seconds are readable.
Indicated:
9.04
